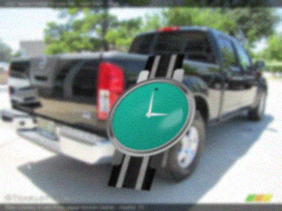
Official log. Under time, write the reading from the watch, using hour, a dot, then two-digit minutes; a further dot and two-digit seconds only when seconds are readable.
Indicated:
2.59
